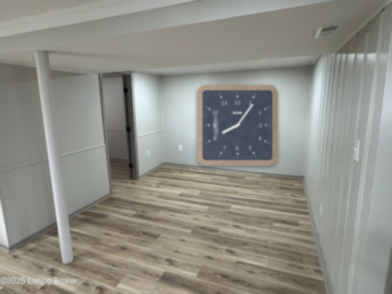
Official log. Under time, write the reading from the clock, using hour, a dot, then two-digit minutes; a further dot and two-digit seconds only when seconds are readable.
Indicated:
8.06
